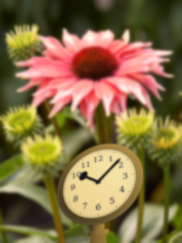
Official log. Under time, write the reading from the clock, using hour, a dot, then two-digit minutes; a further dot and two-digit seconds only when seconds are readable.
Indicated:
10.08
